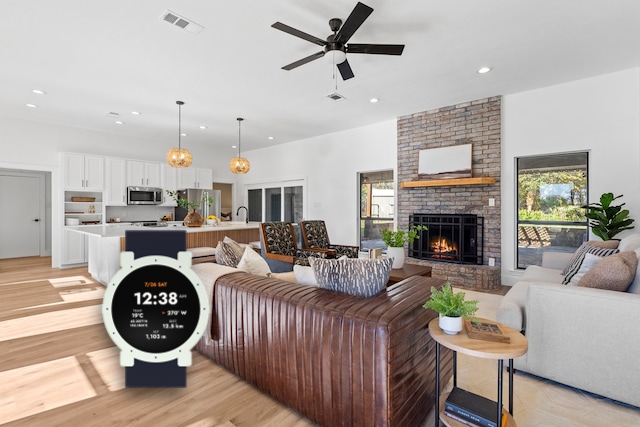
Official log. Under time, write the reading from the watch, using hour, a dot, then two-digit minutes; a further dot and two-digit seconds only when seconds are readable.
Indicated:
12.38
